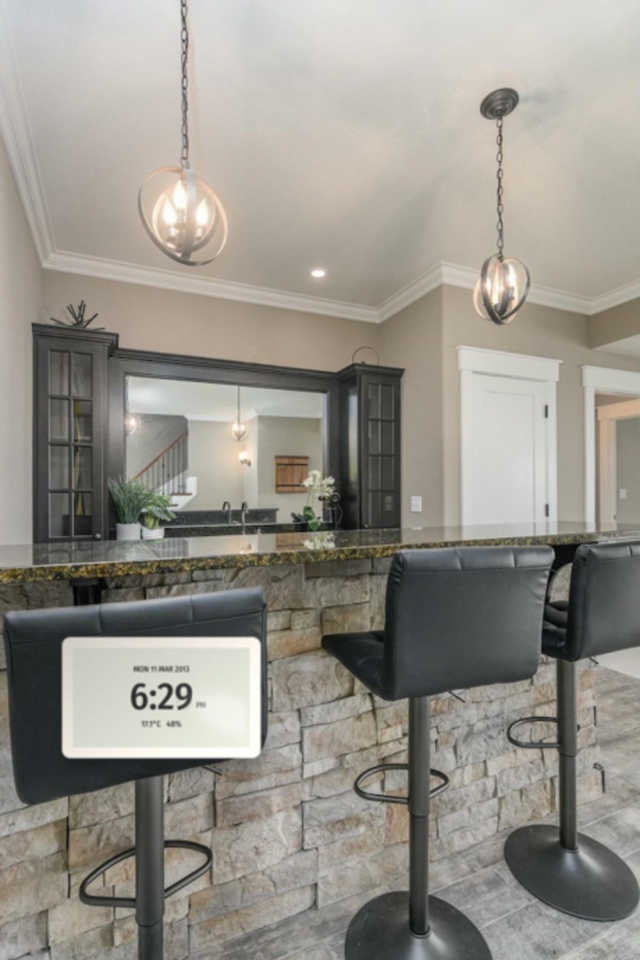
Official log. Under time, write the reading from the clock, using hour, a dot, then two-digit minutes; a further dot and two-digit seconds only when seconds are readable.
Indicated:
6.29
